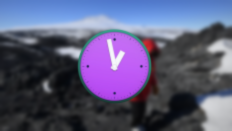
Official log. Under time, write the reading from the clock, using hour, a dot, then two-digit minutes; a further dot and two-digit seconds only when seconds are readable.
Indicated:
12.58
